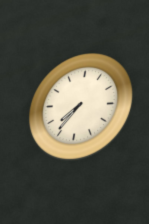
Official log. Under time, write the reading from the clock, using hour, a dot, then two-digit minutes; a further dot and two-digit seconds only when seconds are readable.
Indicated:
7.36
